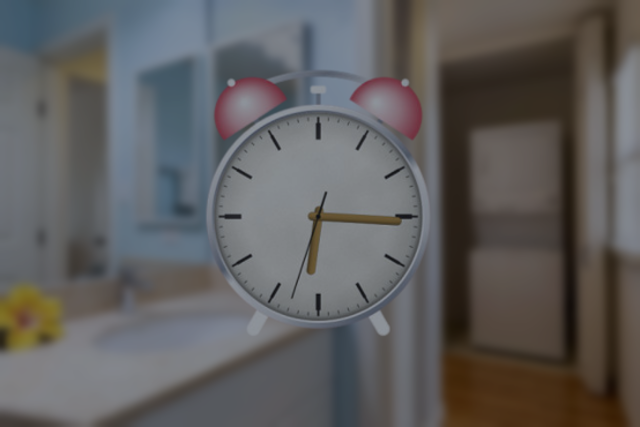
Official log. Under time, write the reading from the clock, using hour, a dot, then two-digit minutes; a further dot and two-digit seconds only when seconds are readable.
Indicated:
6.15.33
